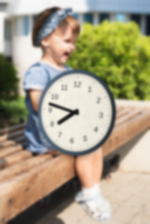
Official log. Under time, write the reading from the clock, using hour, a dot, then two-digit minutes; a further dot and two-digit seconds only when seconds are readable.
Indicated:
7.47
